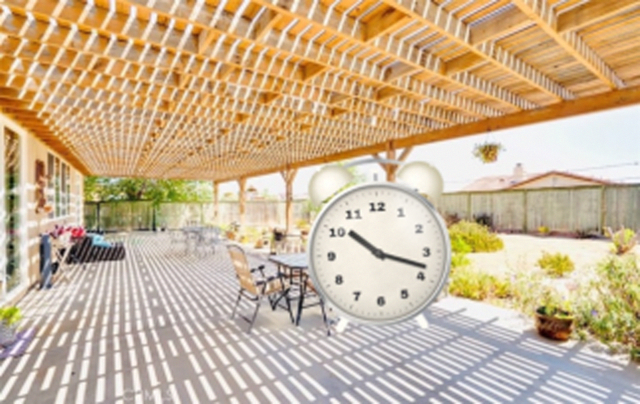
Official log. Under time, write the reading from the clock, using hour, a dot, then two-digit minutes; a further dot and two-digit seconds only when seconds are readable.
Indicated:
10.18
